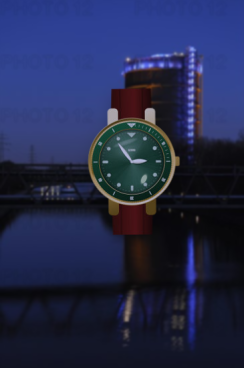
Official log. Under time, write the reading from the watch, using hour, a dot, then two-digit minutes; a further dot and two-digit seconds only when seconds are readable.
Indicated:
2.54
